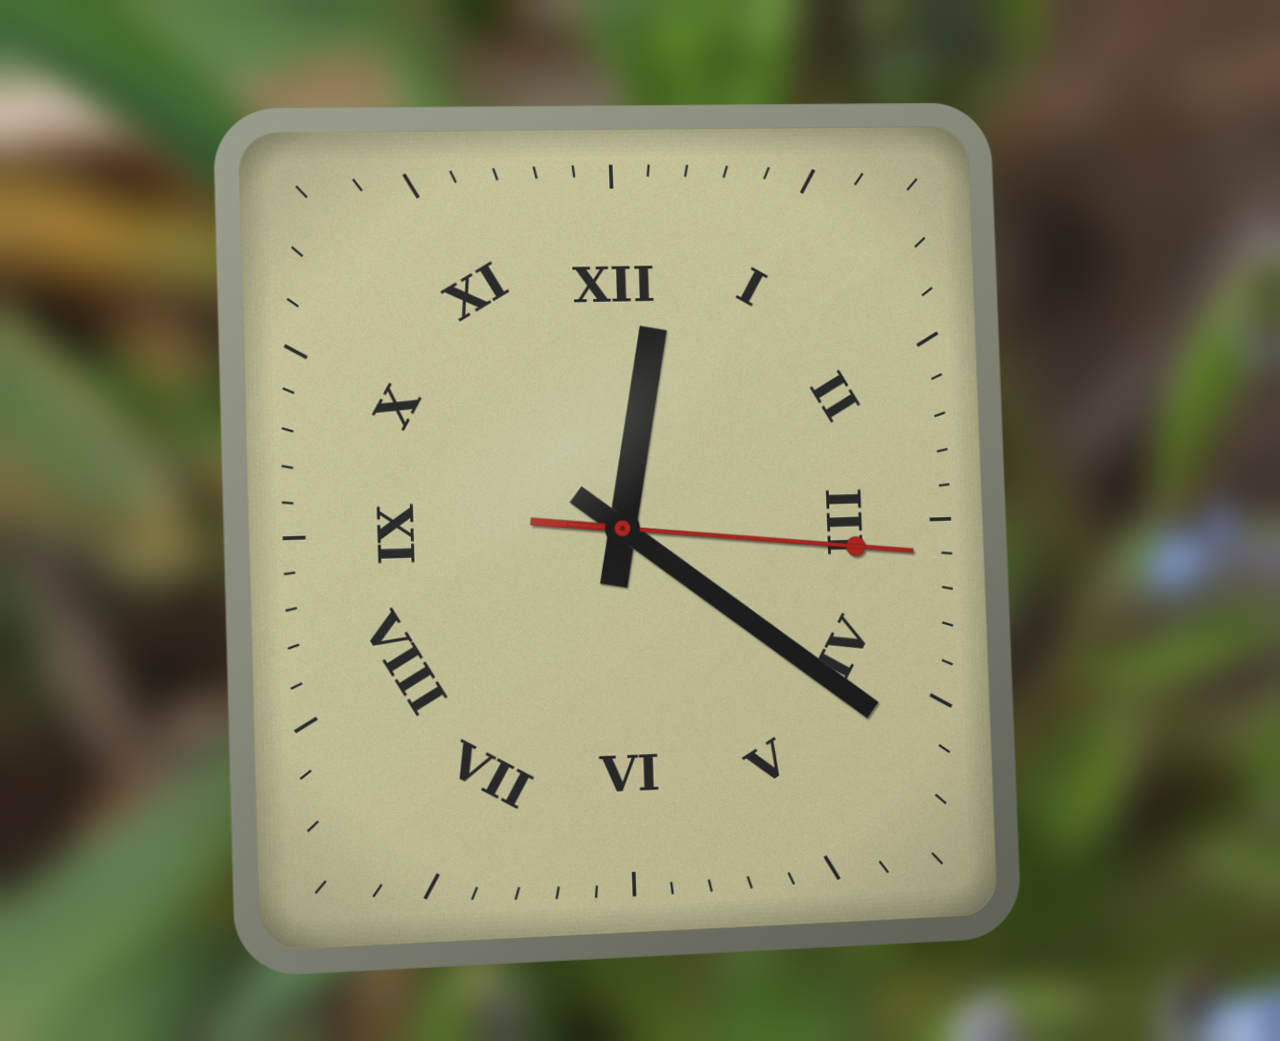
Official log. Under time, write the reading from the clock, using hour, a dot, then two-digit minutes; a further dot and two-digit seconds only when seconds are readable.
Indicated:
12.21.16
